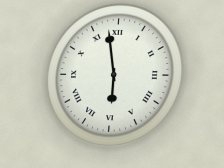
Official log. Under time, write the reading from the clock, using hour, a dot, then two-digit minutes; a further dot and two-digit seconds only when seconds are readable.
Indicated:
5.58
